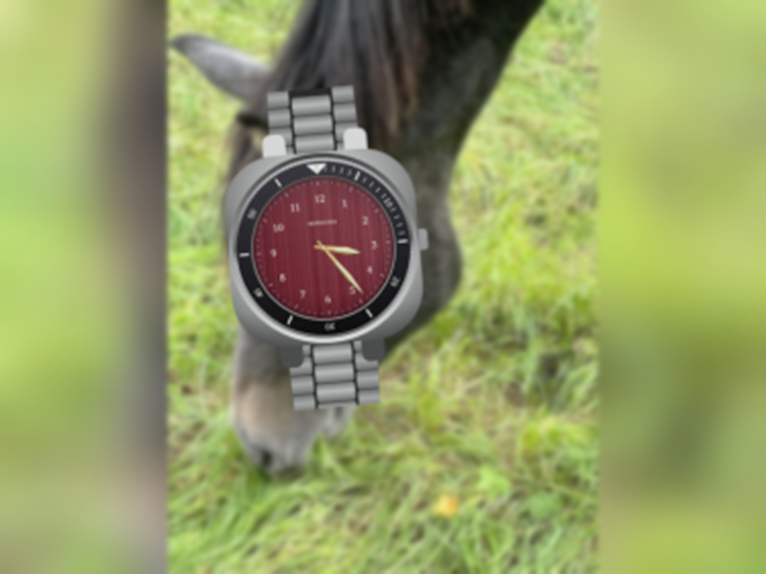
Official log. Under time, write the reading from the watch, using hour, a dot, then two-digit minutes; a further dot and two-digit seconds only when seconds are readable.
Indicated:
3.24
